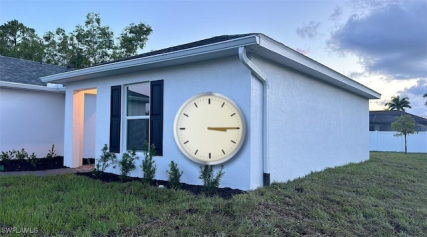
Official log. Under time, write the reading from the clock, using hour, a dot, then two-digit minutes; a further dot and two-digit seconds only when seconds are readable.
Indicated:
3.15
